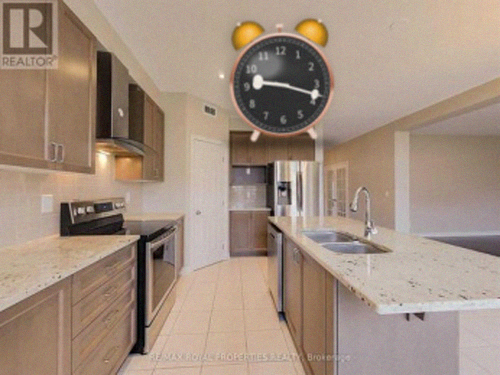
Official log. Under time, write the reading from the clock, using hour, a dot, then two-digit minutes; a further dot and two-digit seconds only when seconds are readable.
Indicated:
9.18
